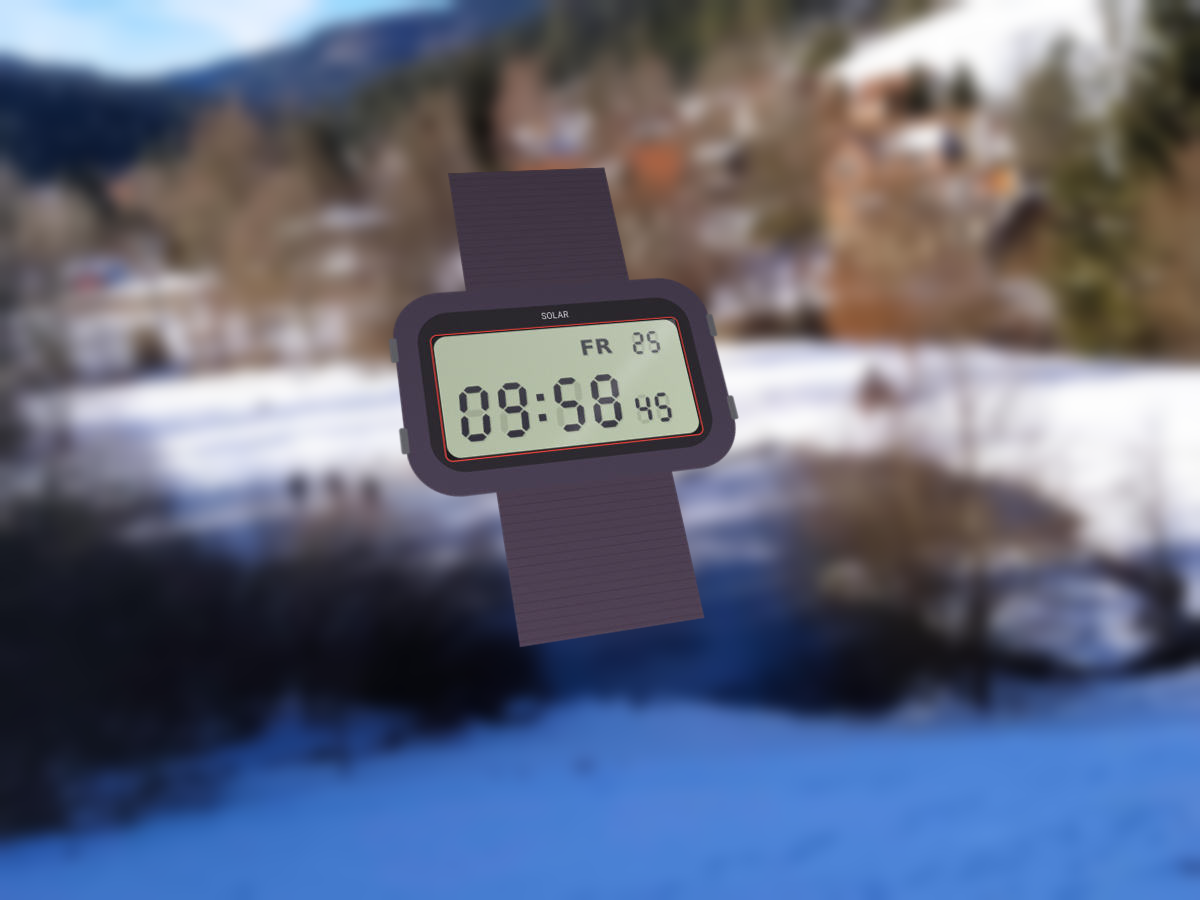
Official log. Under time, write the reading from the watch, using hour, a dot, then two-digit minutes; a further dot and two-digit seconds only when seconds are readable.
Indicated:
9.58.45
